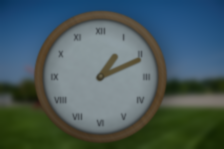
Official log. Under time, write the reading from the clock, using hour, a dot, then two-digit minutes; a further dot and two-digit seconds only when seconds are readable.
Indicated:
1.11
